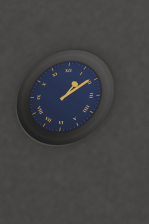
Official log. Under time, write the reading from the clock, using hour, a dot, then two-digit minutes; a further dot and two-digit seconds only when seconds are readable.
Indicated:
1.09
